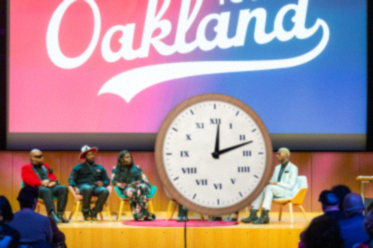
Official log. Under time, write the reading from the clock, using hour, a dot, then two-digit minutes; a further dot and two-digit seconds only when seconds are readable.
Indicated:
12.12
